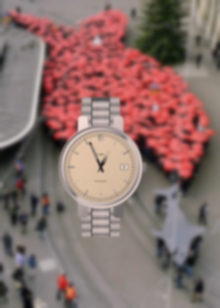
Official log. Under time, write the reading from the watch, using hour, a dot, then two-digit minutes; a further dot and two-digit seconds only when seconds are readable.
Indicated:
12.56
